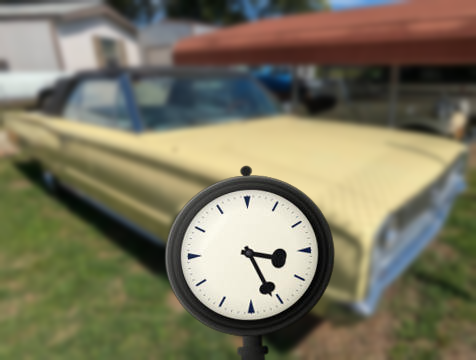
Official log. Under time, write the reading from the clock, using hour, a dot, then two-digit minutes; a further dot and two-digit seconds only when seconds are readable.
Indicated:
3.26
